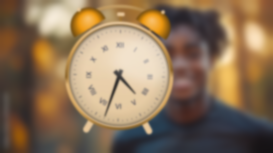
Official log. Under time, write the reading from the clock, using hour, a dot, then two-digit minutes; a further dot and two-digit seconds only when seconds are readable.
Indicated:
4.33
